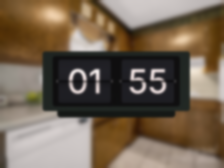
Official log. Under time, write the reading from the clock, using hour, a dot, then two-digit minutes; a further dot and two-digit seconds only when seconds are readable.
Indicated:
1.55
